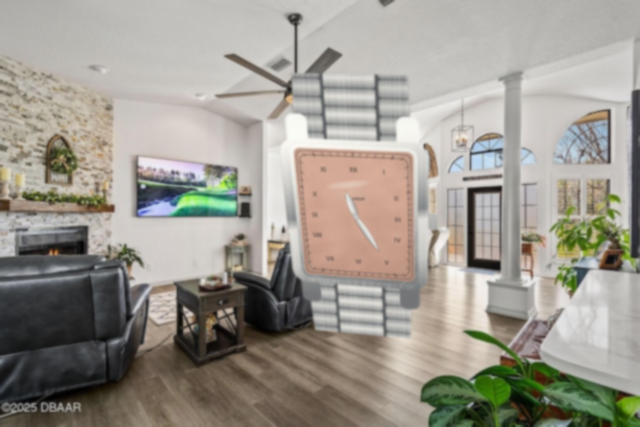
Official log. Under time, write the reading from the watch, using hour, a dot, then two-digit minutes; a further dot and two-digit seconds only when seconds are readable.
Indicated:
11.25
